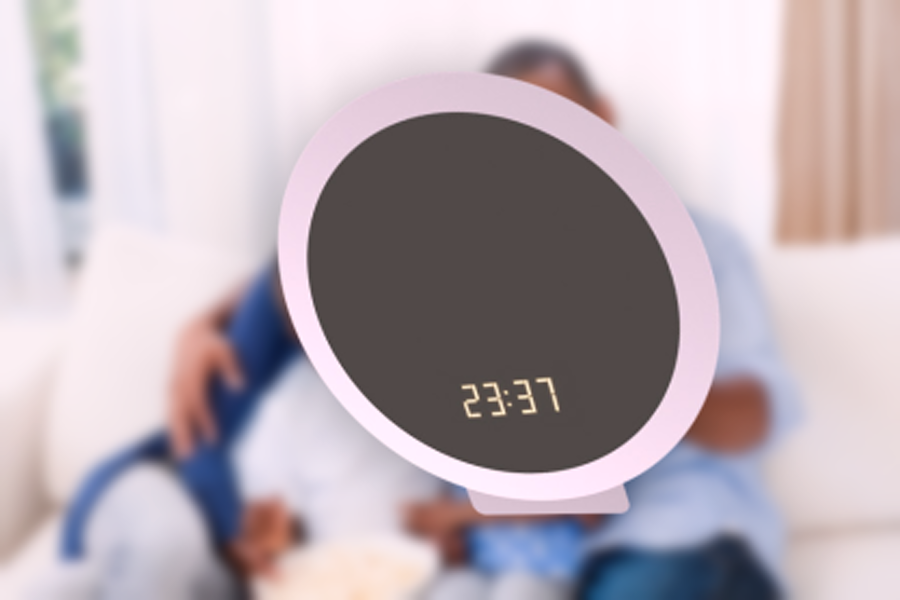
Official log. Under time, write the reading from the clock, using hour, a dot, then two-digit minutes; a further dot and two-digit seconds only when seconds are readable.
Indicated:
23.37
